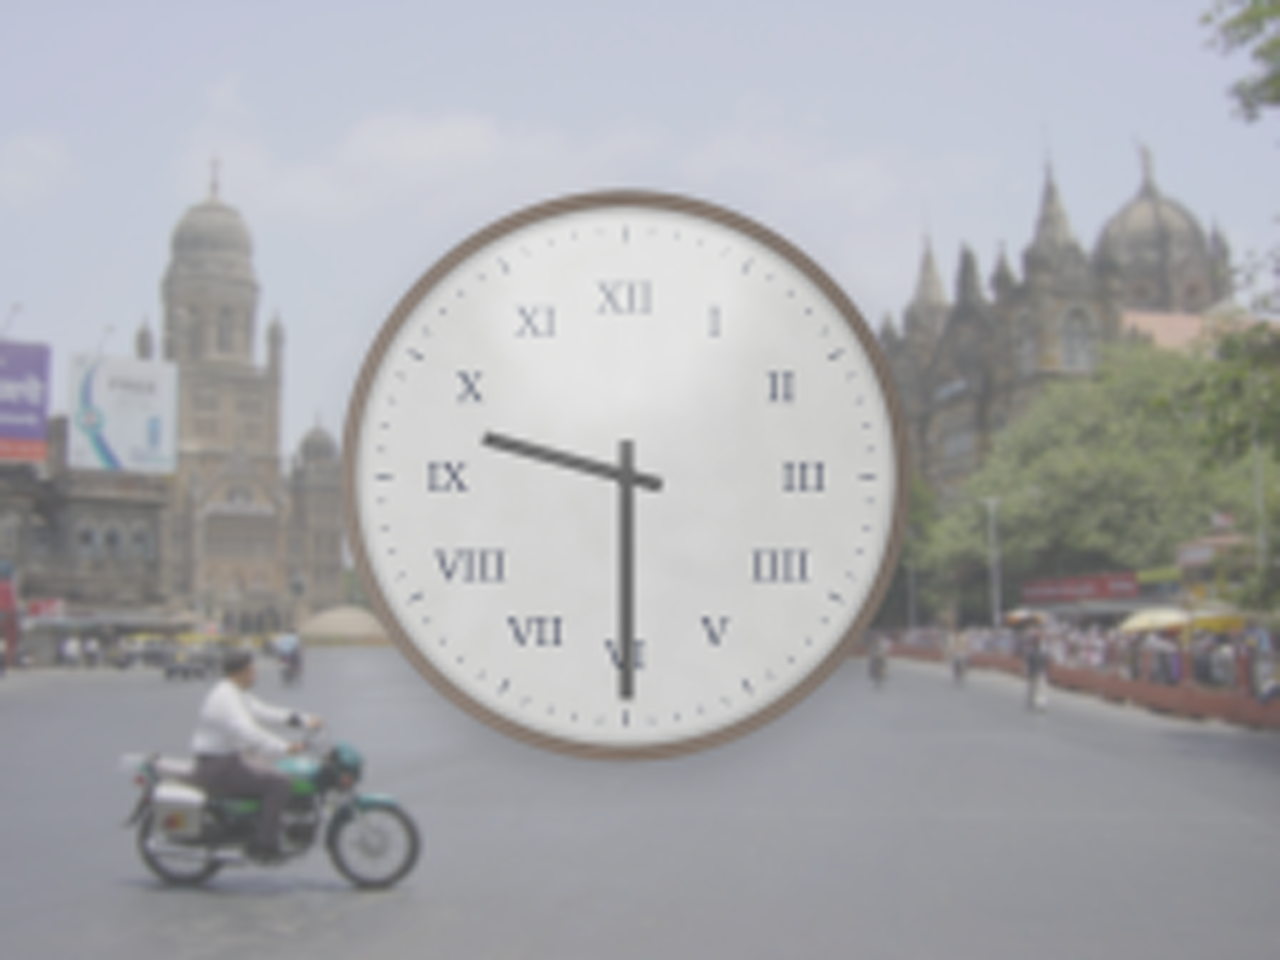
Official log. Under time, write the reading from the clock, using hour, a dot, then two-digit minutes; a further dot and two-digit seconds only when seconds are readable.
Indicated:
9.30
